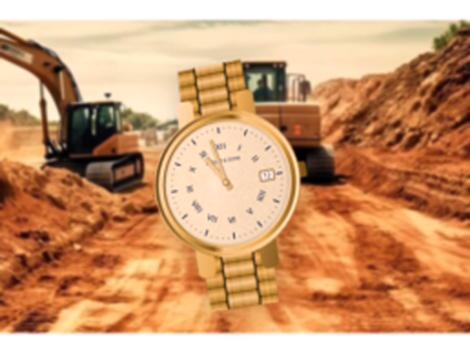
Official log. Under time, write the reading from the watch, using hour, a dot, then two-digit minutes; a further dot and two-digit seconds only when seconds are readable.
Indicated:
10.58
